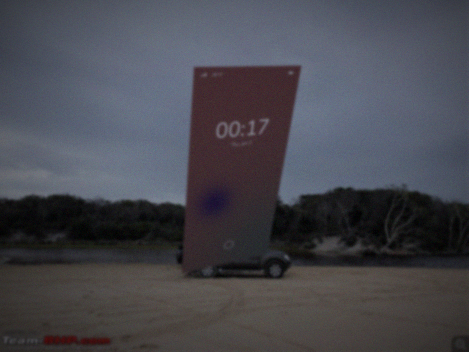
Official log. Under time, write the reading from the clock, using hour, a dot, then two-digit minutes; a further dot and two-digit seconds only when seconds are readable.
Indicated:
0.17
